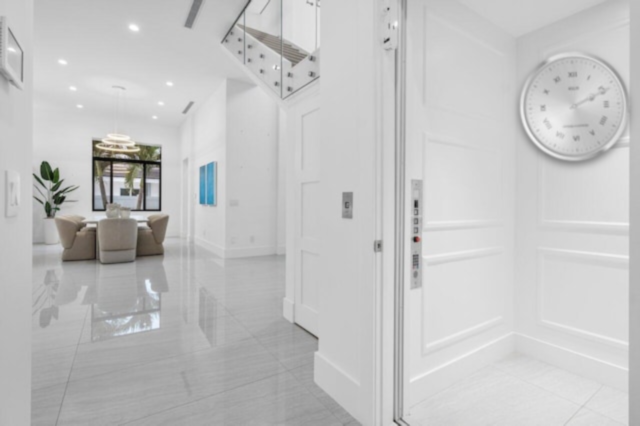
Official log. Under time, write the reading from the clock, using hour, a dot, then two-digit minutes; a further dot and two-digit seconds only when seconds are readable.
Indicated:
2.11
